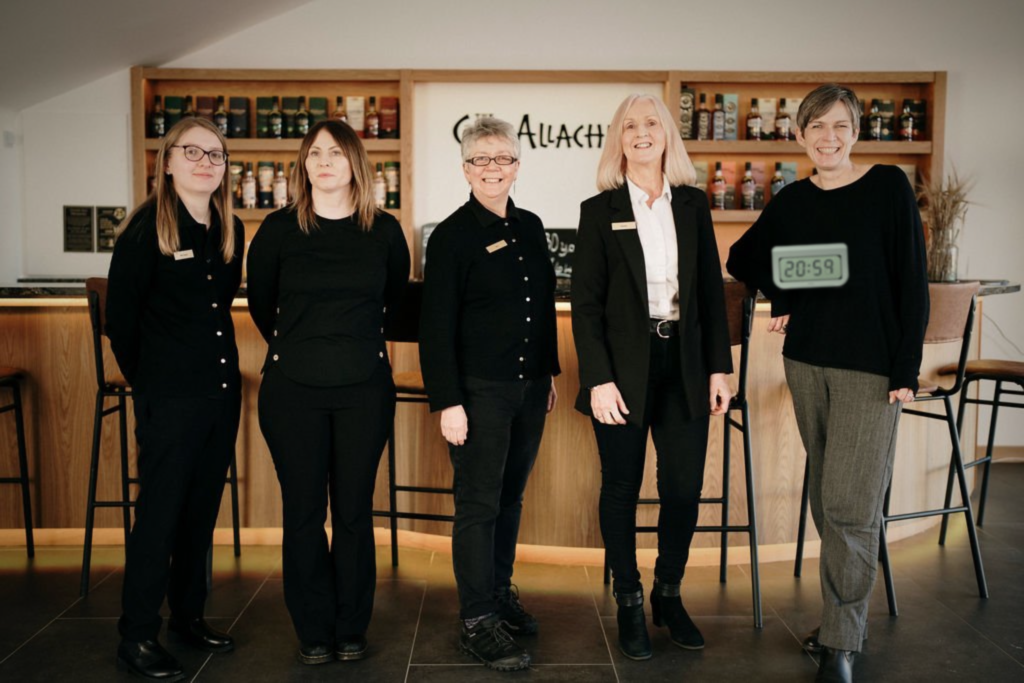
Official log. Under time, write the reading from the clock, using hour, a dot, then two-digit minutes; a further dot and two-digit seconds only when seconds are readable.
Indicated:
20.59
